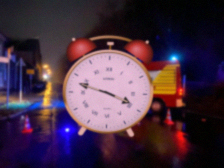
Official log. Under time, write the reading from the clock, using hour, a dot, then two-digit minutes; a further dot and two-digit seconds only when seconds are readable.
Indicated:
3.48
